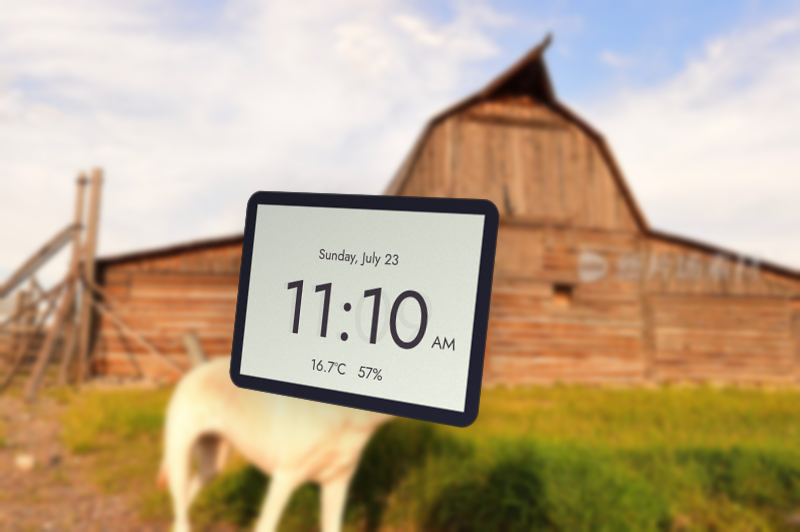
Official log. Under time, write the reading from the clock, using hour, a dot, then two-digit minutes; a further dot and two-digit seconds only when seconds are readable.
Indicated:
11.10
